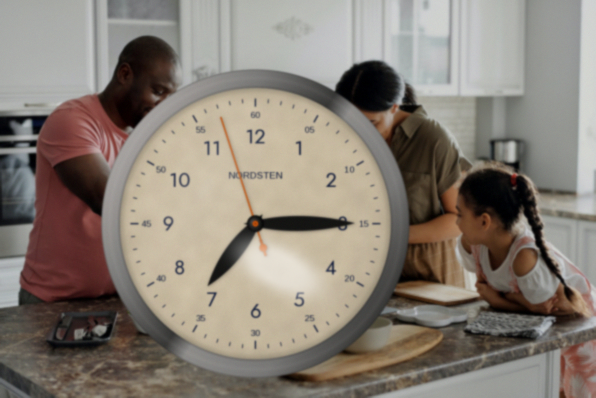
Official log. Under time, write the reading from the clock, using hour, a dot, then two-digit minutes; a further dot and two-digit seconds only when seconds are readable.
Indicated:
7.14.57
